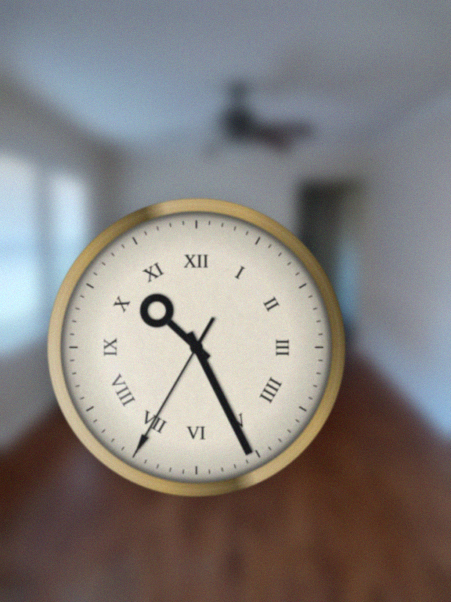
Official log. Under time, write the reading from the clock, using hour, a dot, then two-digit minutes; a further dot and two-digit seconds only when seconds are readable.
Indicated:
10.25.35
